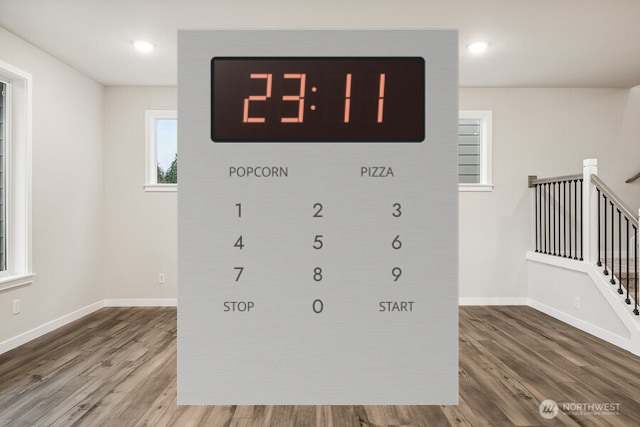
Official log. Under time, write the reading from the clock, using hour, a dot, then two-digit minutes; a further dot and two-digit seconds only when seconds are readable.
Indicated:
23.11
